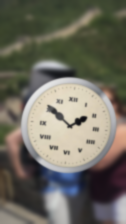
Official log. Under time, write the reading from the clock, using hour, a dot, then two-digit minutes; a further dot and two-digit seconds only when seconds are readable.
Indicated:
1.51
